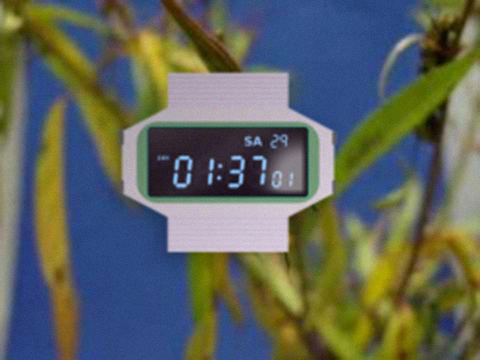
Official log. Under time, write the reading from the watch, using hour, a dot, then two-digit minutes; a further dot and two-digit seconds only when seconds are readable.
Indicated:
1.37.01
